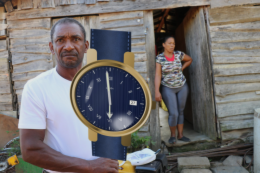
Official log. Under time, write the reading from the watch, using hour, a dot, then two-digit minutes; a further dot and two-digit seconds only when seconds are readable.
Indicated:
5.59
